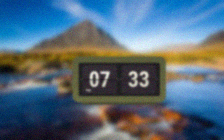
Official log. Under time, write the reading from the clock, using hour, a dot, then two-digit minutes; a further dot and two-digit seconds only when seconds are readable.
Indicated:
7.33
